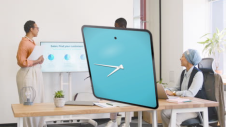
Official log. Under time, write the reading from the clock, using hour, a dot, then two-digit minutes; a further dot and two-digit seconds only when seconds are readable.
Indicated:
7.45
